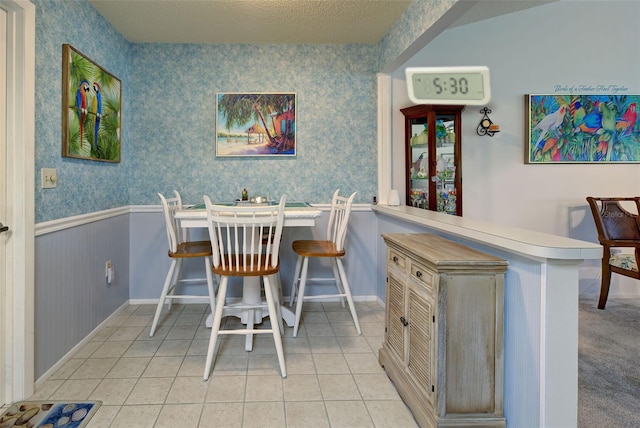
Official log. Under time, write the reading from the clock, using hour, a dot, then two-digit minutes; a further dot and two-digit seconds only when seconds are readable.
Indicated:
5.30
